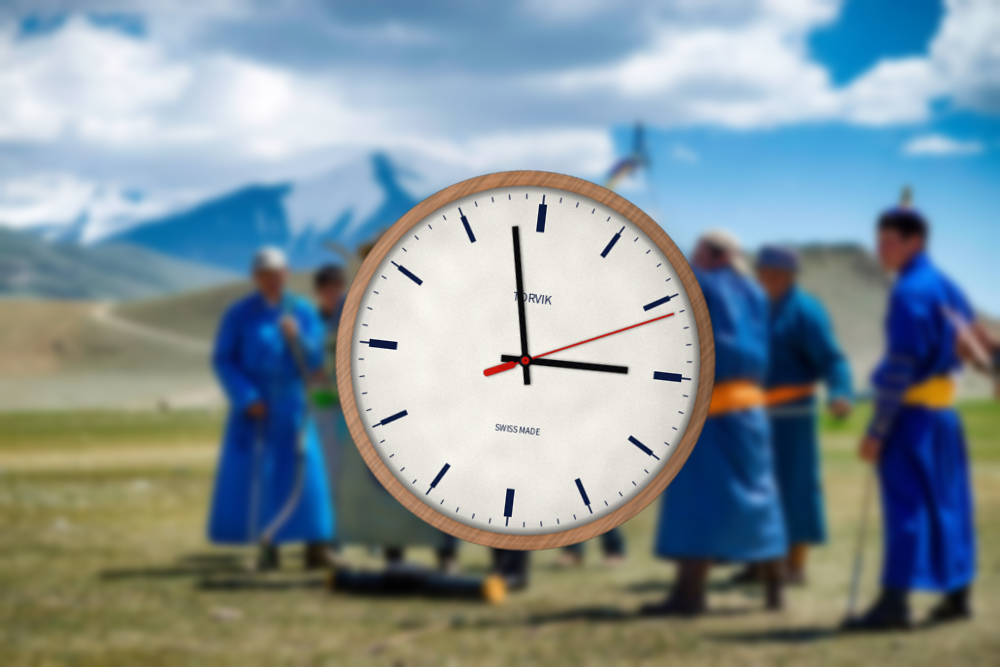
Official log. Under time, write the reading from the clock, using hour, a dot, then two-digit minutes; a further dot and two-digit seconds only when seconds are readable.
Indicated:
2.58.11
